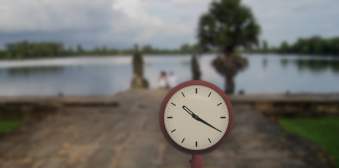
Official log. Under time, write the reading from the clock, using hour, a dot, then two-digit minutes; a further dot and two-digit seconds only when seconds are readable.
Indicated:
10.20
